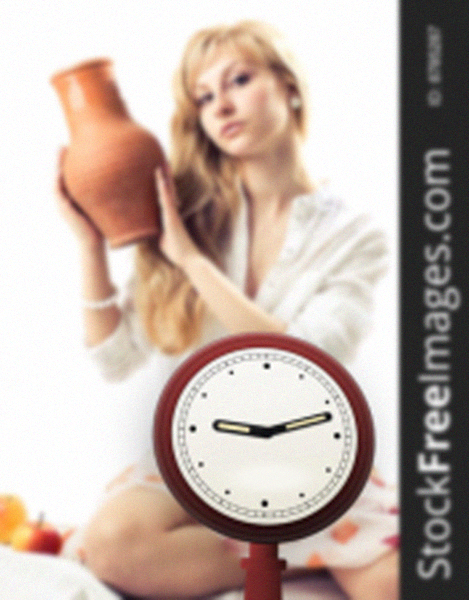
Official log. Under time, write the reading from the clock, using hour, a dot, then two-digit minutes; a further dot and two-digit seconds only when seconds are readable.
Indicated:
9.12
